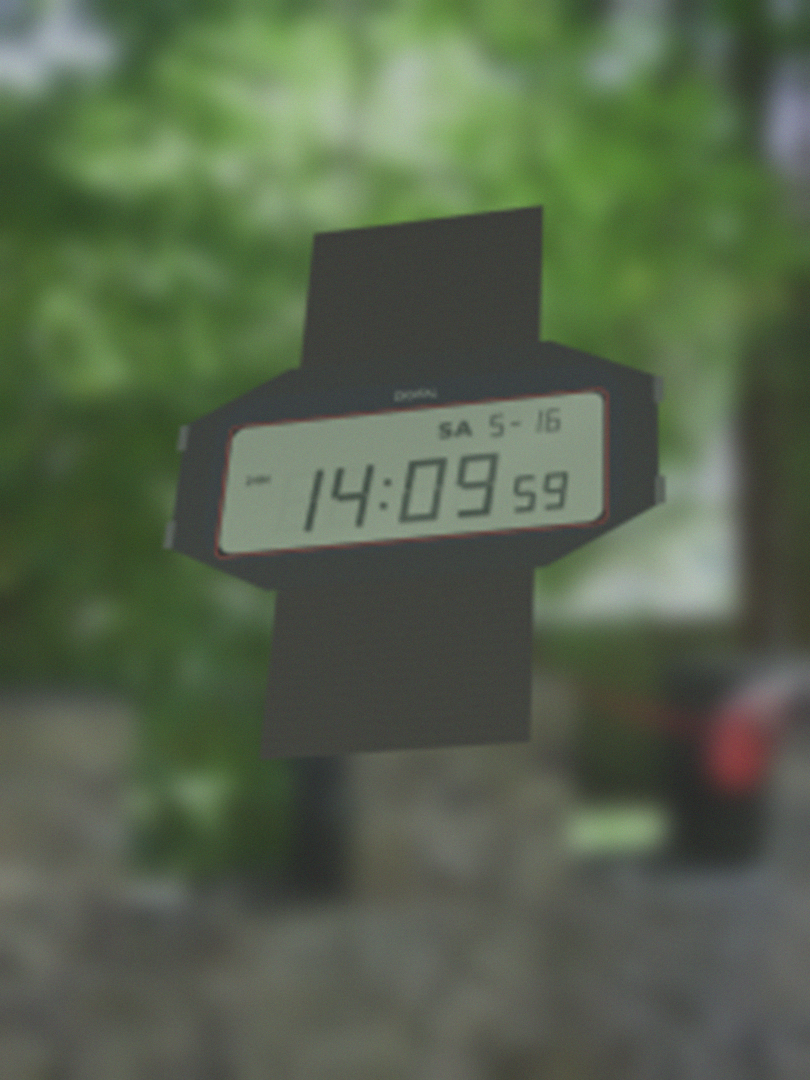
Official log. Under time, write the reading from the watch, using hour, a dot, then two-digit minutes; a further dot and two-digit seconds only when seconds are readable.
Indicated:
14.09.59
